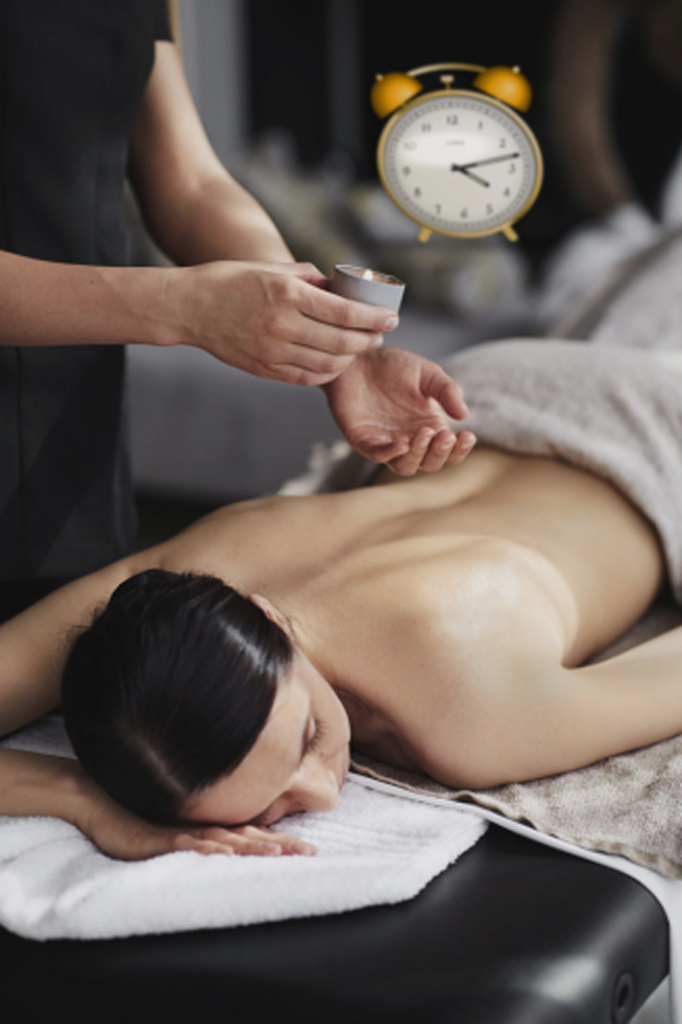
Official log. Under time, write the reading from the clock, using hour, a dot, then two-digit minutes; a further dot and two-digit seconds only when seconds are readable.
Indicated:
4.13
